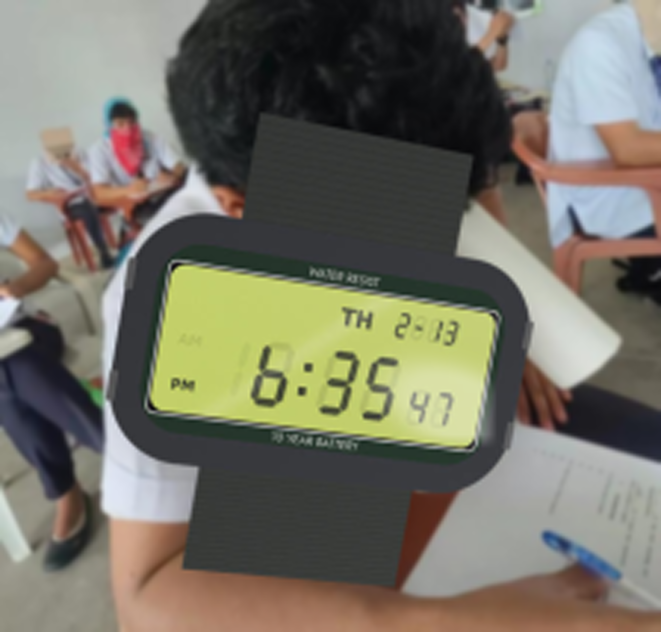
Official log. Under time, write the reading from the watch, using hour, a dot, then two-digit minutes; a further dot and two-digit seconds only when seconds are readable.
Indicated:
6.35.47
